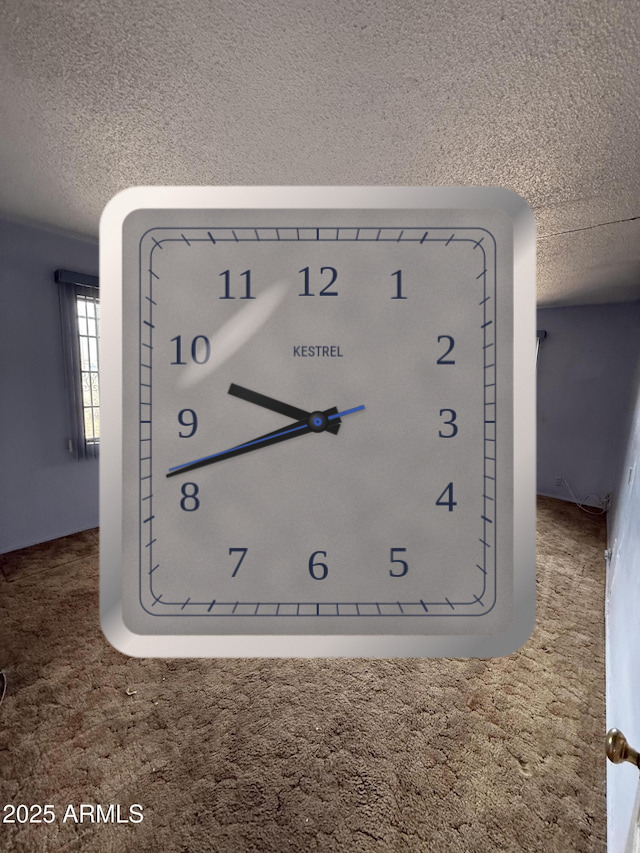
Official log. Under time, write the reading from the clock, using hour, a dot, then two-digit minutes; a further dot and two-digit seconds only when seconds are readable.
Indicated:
9.41.42
